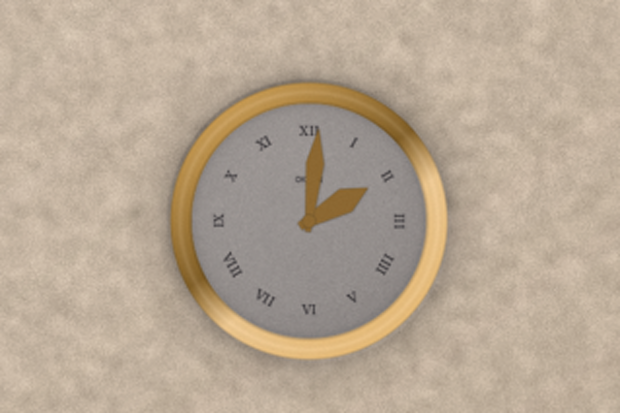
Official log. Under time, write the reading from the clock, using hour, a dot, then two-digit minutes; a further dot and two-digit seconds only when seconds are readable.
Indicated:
2.01
